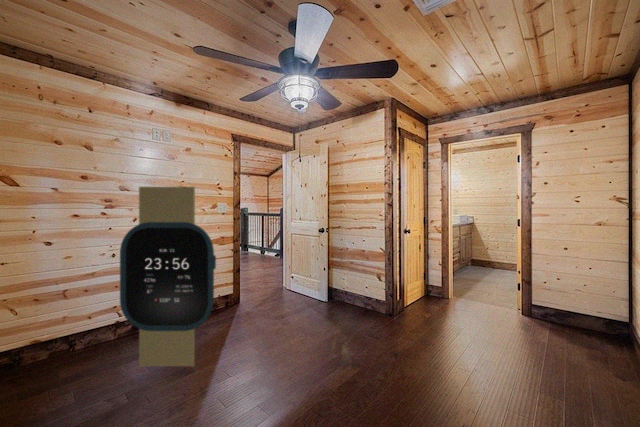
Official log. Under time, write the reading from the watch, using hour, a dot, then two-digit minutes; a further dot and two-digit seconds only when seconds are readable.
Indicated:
23.56
